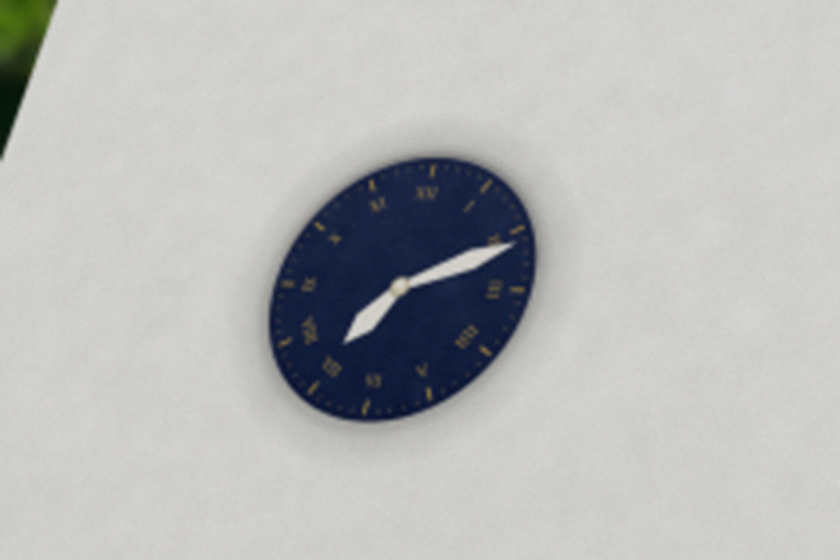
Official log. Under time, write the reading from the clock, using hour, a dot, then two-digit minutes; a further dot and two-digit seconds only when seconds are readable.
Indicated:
7.11
